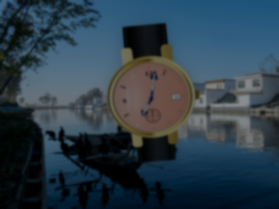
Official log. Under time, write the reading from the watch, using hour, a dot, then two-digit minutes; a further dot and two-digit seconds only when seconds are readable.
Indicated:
7.02
